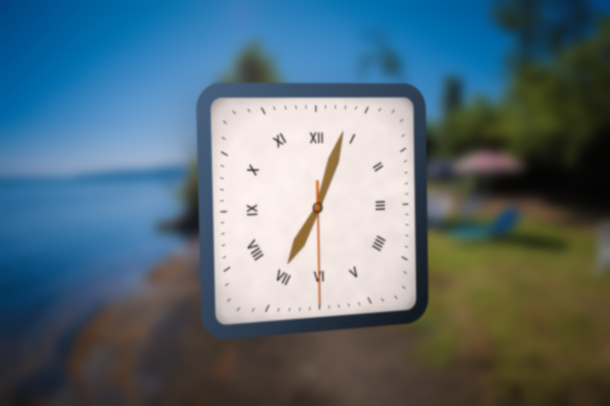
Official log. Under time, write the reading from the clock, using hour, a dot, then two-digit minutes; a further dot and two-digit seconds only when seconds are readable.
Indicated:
7.03.30
